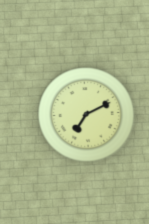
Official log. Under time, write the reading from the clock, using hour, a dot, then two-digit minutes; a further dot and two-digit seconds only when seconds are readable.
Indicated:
7.11
